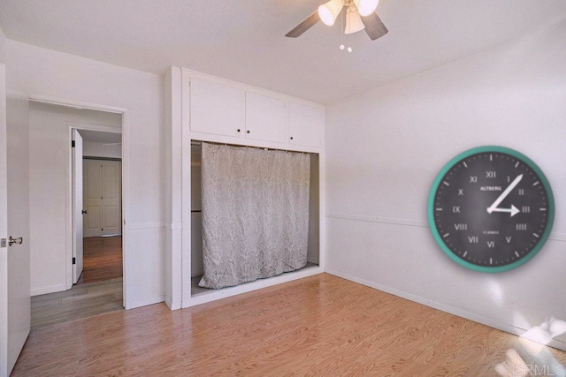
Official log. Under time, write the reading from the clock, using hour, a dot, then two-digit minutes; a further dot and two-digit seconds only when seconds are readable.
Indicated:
3.07
